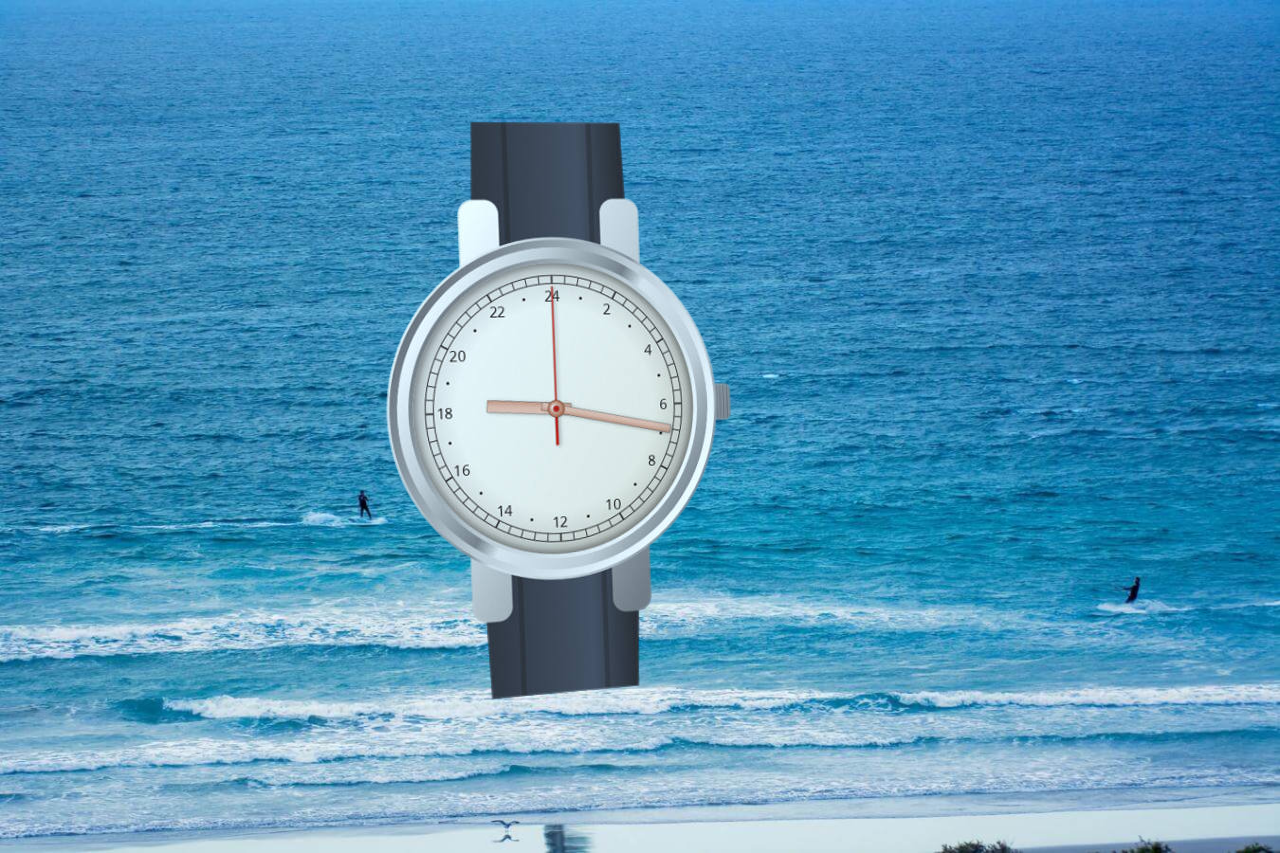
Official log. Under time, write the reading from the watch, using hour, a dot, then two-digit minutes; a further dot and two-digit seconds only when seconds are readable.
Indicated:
18.17.00
